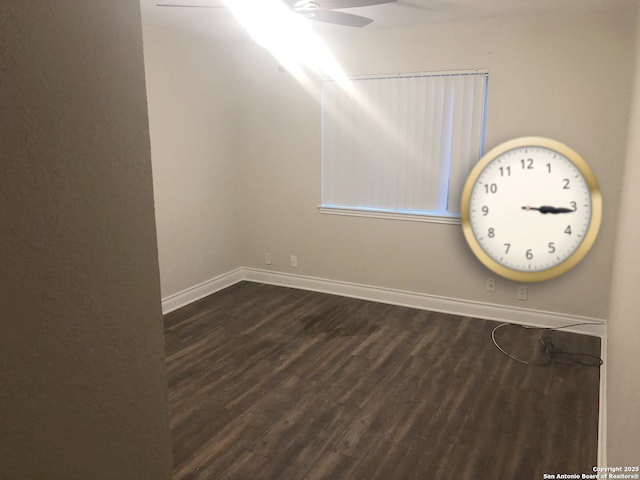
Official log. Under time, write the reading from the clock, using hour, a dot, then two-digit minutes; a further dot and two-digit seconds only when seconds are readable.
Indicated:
3.16
